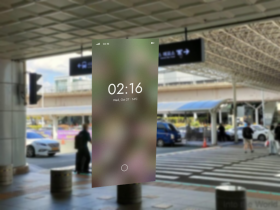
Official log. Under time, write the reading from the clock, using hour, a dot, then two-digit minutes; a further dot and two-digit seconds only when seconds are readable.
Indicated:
2.16
